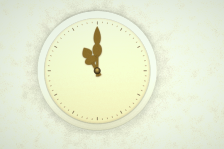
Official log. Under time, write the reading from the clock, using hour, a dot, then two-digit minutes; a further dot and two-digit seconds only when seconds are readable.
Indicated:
11.00
